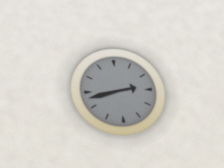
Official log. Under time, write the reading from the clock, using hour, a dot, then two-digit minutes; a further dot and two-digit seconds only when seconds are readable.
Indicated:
2.43
